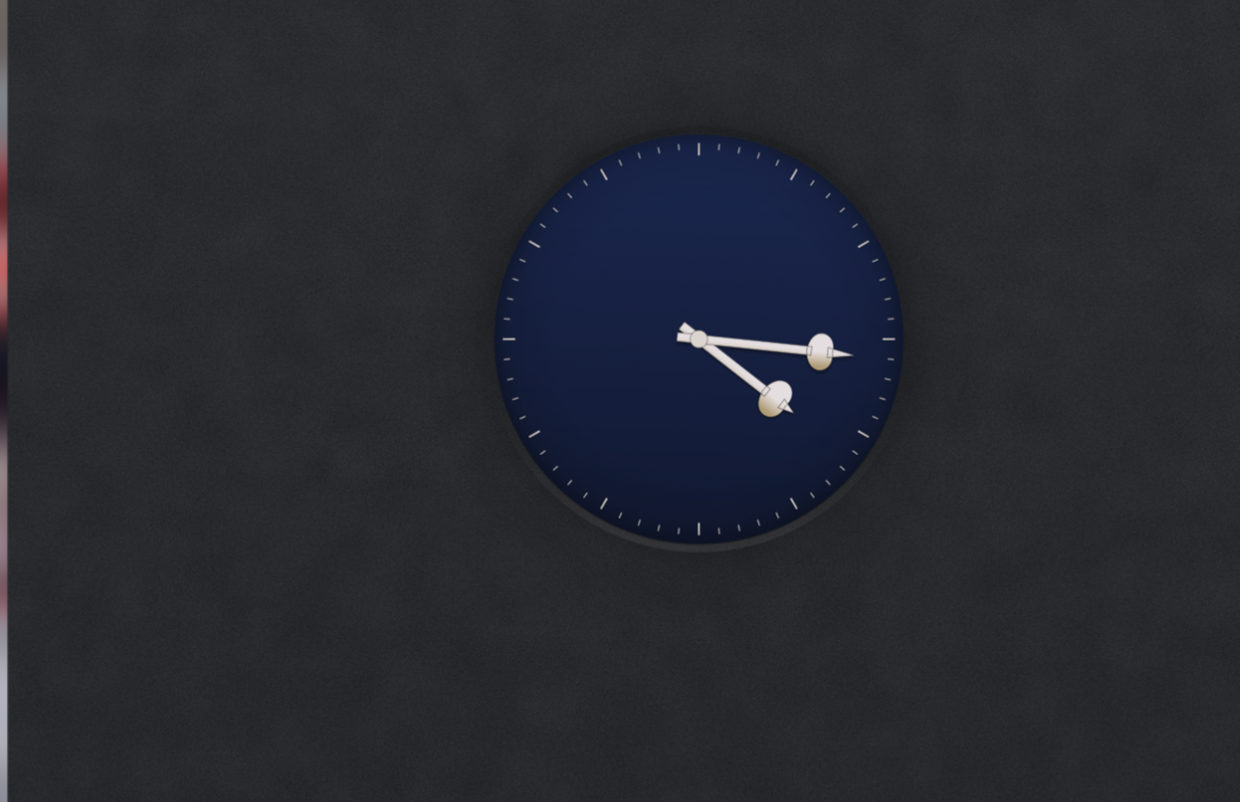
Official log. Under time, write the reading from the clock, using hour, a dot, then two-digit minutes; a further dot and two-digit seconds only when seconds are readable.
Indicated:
4.16
